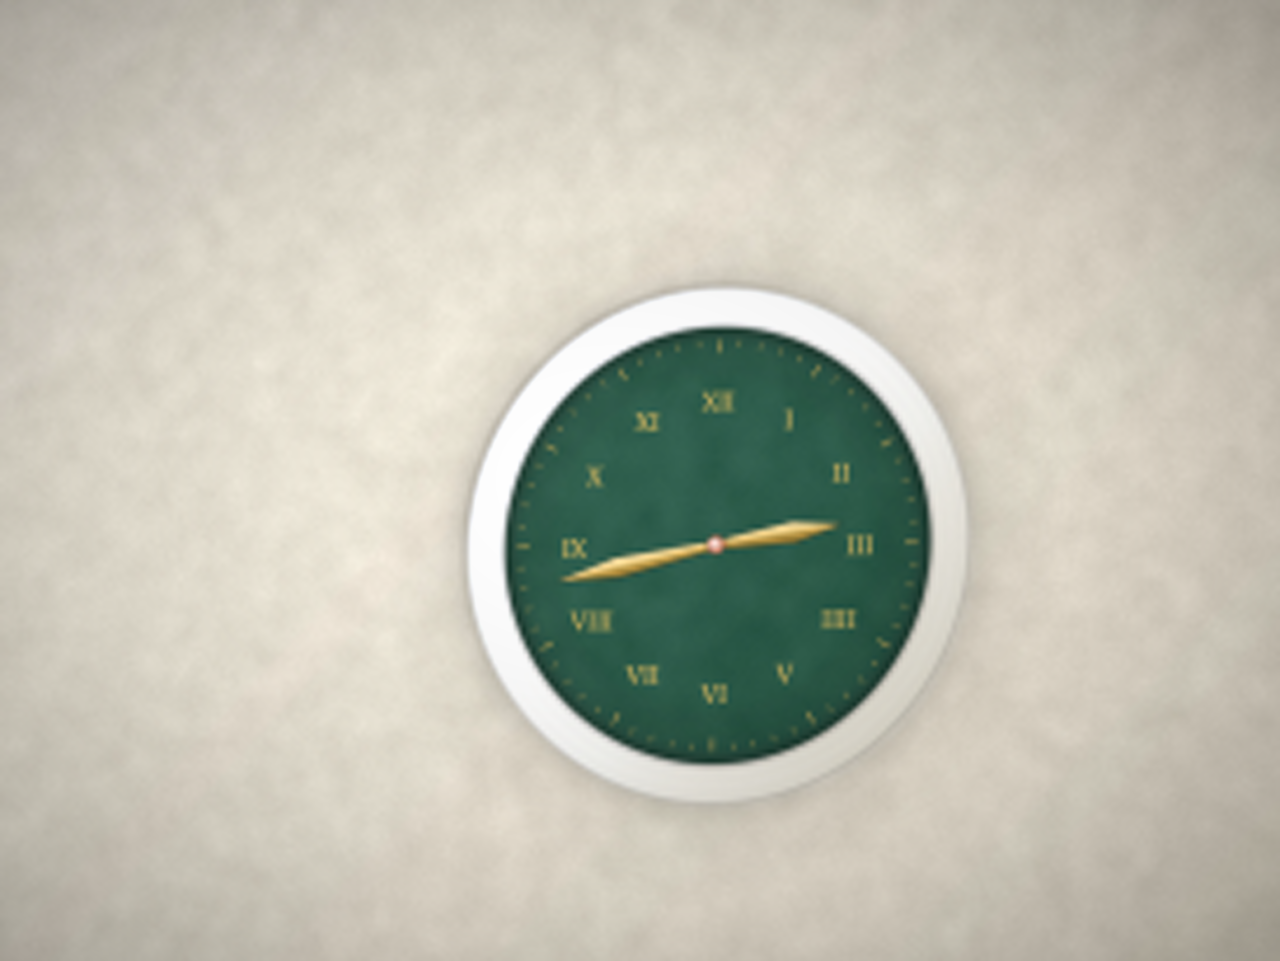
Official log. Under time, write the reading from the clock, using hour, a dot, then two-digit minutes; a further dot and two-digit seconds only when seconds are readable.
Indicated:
2.43
